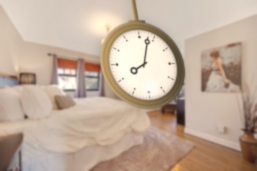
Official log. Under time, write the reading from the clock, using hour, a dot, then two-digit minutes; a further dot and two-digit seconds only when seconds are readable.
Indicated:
8.03
